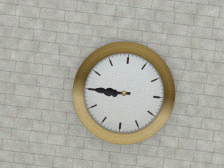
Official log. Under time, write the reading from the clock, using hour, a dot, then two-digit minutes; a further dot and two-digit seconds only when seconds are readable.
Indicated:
8.45
